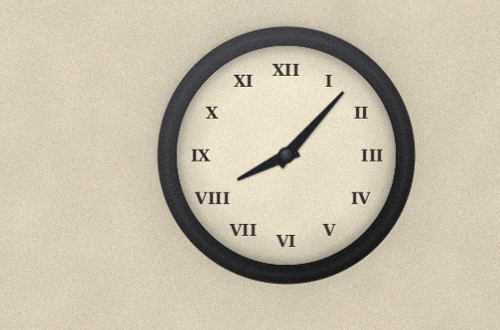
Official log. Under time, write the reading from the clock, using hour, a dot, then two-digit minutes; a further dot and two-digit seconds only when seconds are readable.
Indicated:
8.07
